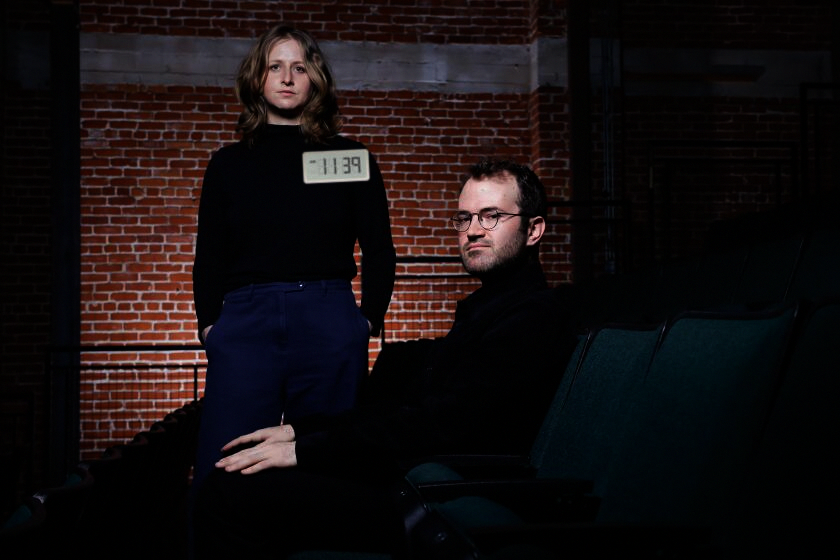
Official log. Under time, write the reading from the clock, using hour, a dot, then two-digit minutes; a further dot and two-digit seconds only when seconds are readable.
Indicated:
11.39
